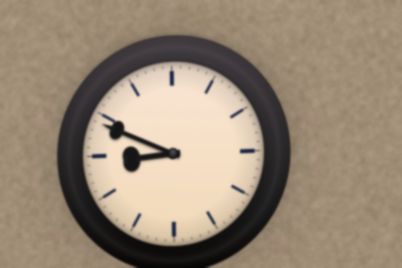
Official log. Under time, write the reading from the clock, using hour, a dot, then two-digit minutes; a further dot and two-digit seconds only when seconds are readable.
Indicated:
8.49
